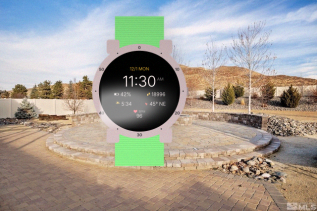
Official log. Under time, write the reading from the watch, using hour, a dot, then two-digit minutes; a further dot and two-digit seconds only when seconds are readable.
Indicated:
11.30
